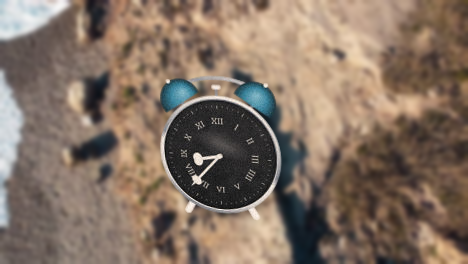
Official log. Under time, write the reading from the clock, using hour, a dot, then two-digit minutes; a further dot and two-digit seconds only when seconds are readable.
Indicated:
8.37
